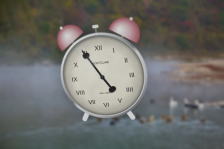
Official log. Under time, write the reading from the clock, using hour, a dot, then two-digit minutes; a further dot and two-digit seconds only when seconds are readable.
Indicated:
4.55
